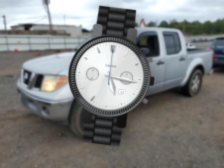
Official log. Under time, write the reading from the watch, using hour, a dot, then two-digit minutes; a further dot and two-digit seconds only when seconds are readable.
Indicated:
5.16
